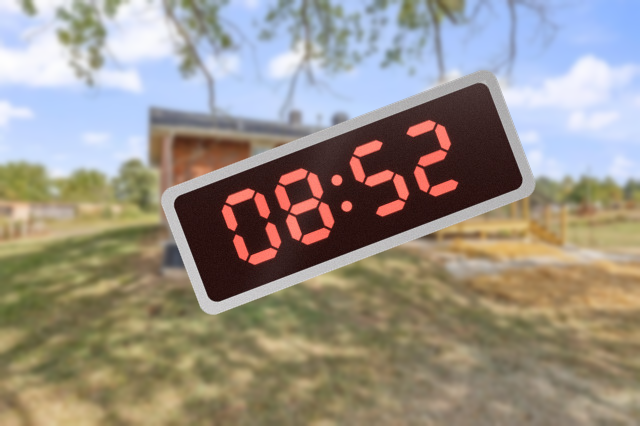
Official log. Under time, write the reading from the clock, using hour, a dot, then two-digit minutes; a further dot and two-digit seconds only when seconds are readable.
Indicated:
8.52
